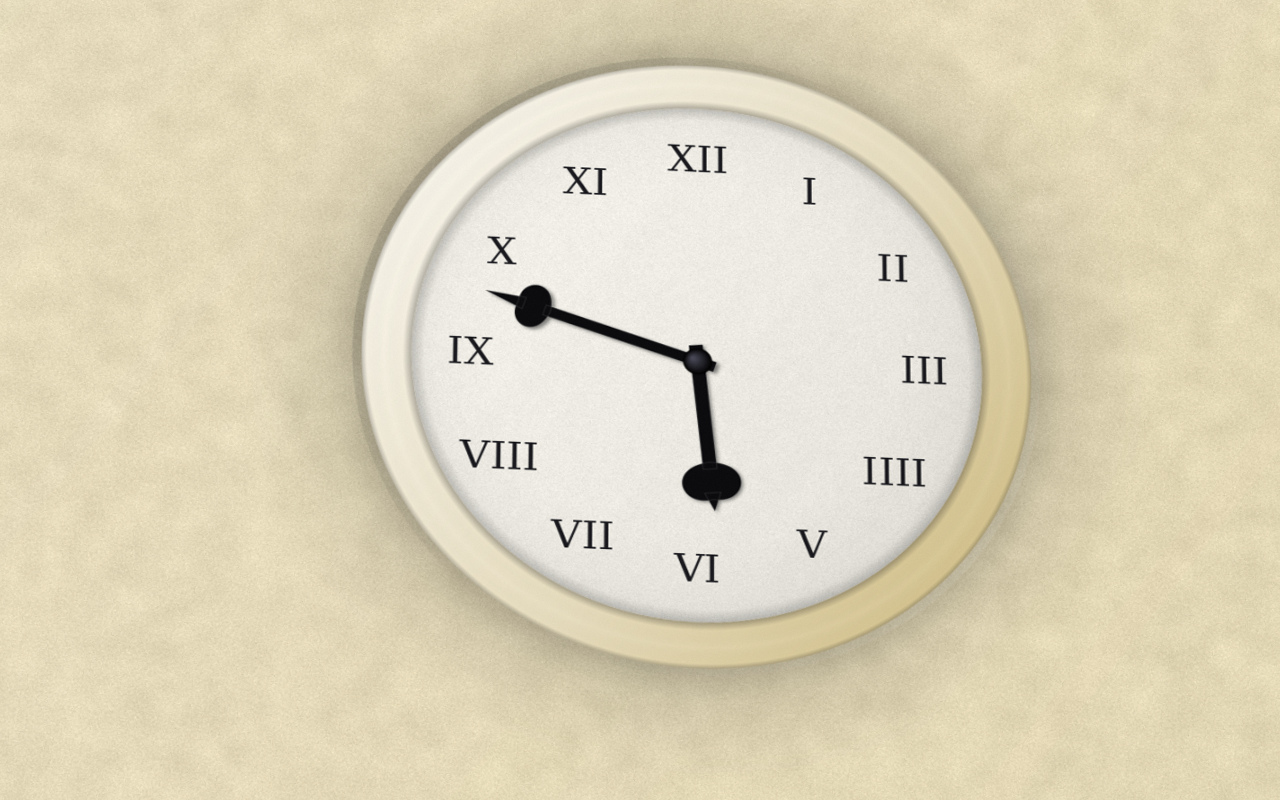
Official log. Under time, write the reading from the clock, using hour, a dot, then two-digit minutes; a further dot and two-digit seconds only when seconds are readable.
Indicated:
5.48
